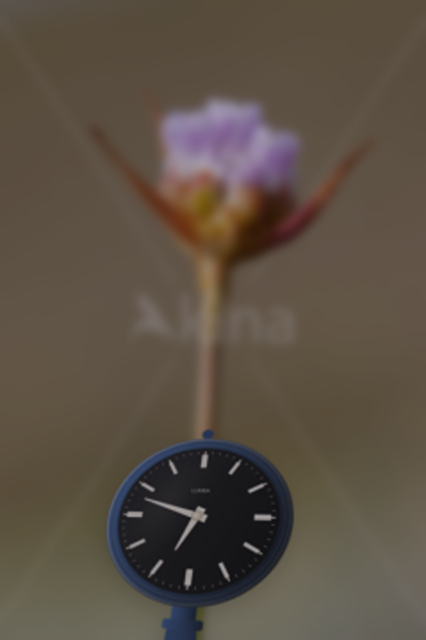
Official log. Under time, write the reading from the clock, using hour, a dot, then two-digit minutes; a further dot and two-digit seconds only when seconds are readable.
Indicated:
6.48
